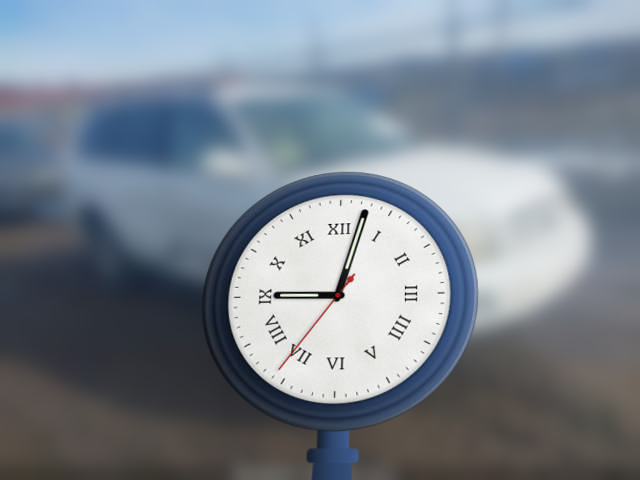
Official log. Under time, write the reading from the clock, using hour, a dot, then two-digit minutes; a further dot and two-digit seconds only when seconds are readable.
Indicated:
9.02.36
